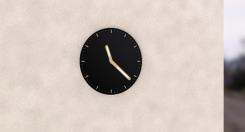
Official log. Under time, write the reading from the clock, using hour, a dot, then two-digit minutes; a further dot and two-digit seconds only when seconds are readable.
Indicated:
11.22
